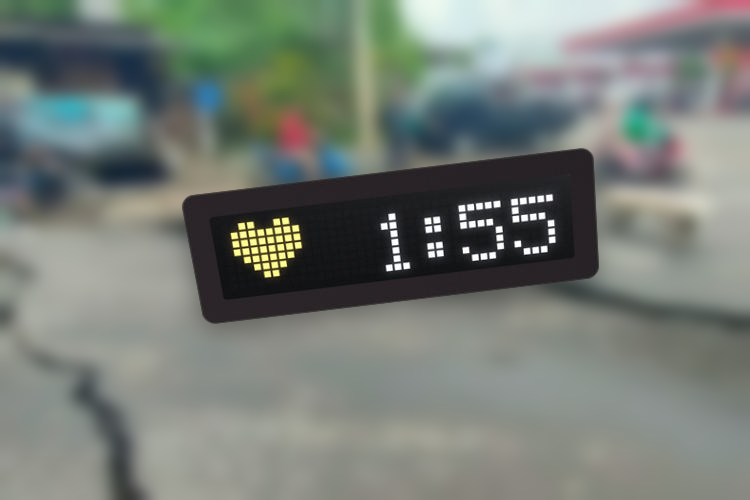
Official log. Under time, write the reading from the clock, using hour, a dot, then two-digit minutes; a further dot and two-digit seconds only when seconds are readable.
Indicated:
1.55
